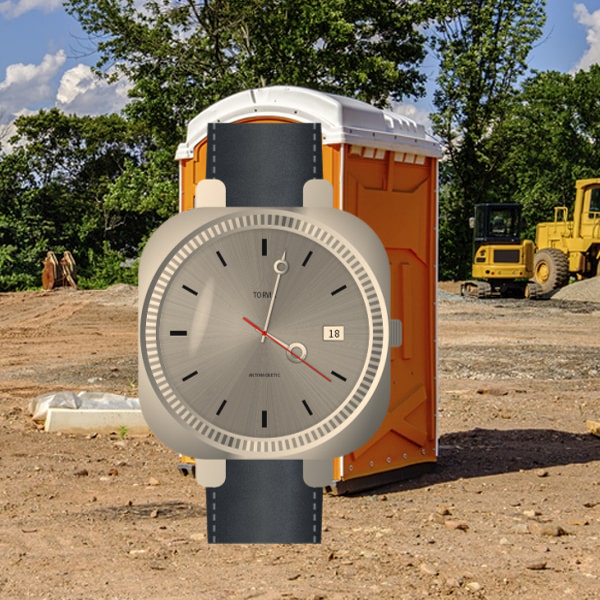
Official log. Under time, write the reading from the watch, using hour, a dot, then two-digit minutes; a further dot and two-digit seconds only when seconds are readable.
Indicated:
4.02.21
